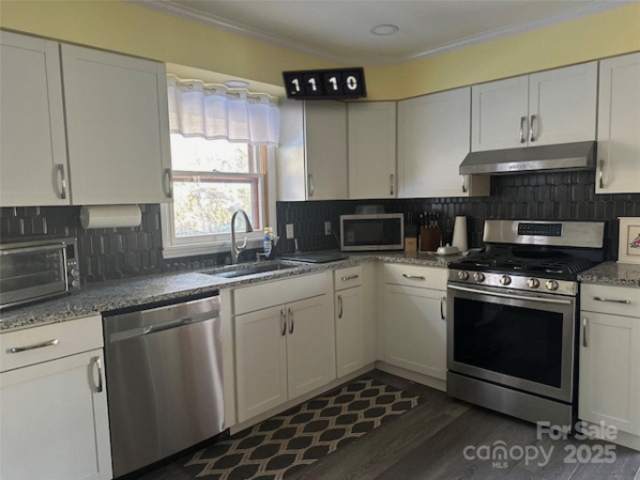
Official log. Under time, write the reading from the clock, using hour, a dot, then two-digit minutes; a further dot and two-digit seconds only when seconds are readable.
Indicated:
11.10
